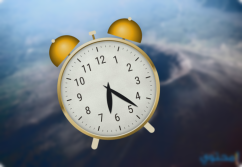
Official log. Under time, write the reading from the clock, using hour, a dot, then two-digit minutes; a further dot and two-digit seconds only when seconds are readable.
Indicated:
6.23
